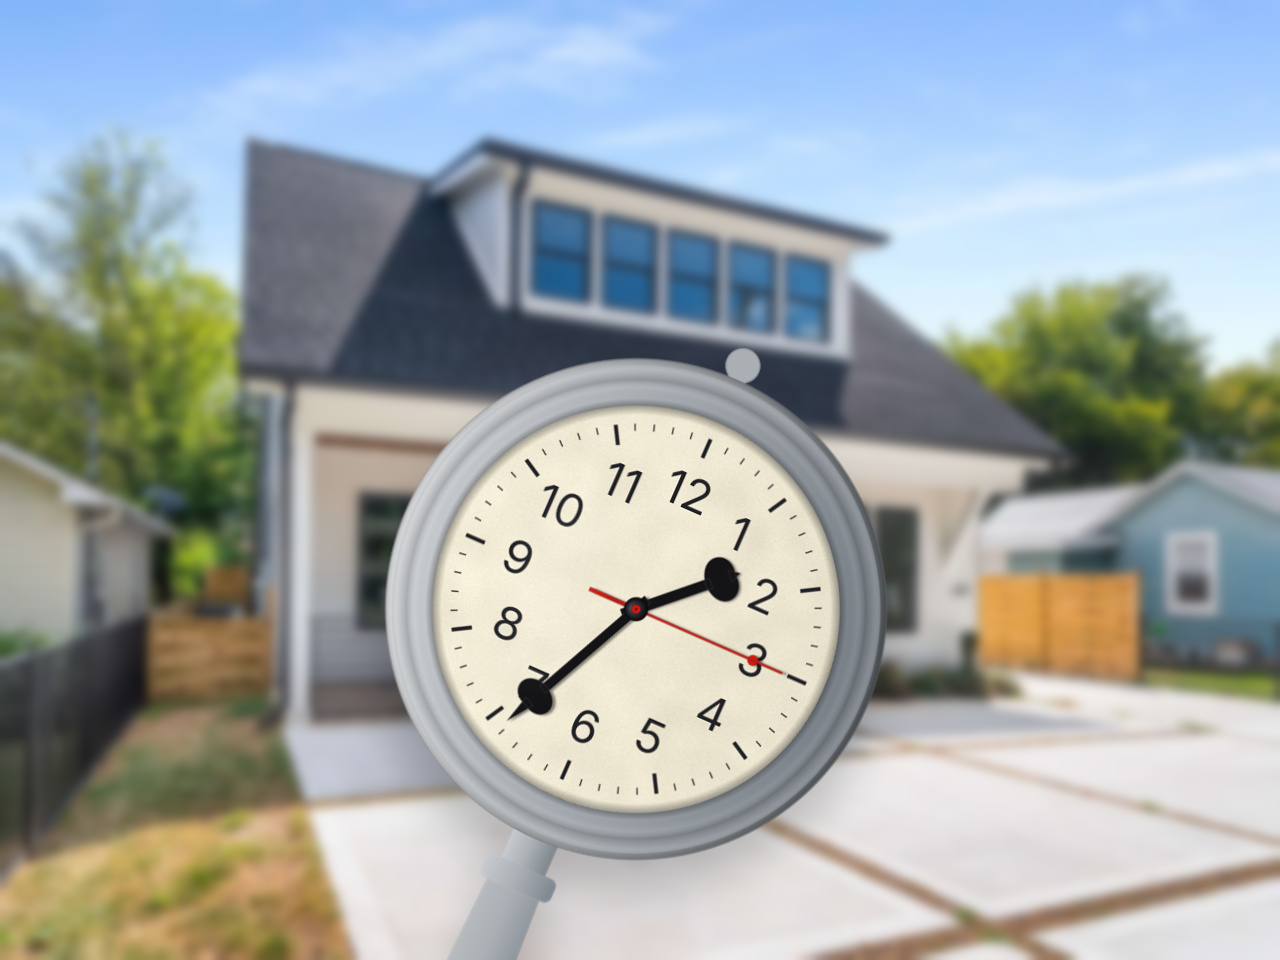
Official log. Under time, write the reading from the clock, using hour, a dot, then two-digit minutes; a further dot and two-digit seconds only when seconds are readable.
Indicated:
1.34.15
